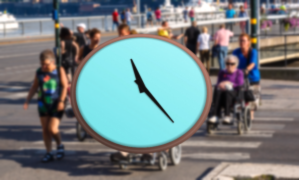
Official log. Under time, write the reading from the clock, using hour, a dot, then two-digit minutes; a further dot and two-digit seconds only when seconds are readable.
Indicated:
11.24
